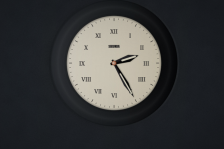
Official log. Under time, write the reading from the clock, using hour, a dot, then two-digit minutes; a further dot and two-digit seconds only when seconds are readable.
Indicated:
2.25
